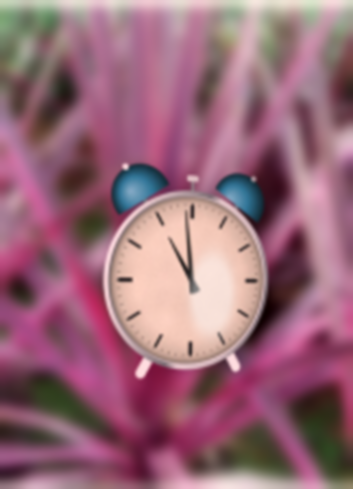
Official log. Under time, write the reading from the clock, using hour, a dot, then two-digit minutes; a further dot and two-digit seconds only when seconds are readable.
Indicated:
10.59
